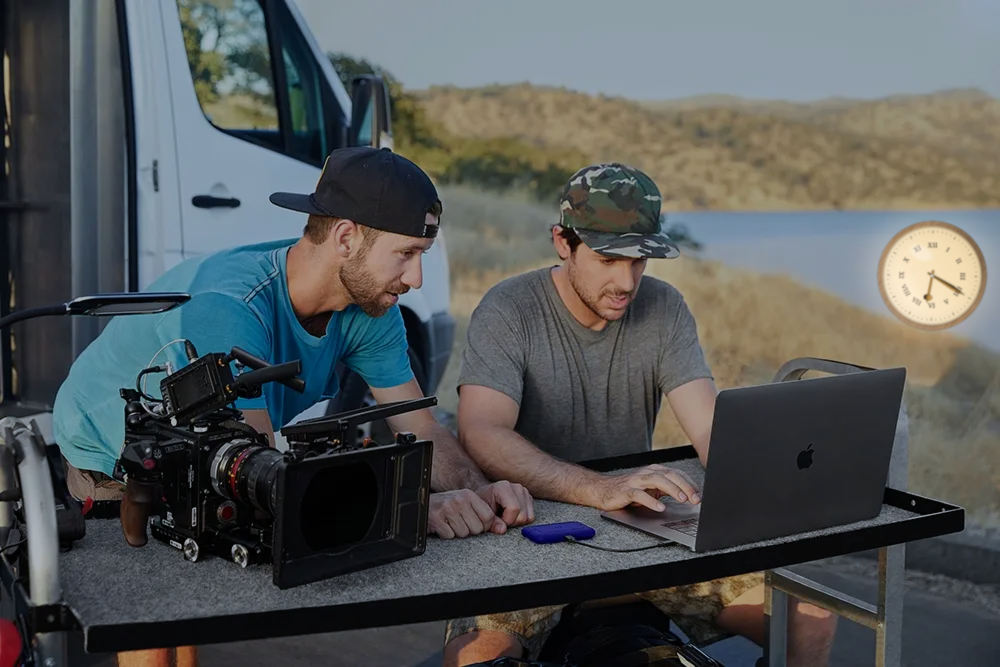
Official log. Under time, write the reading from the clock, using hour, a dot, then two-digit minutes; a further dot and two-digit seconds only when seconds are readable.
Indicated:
6.20
